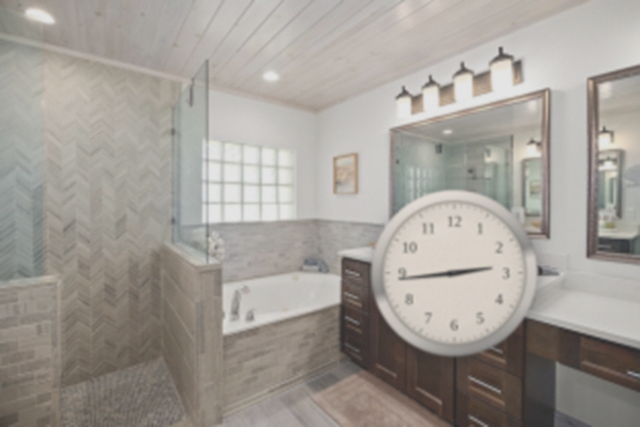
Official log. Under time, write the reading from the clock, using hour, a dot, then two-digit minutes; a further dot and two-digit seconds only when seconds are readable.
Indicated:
2.44
